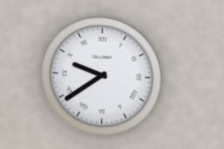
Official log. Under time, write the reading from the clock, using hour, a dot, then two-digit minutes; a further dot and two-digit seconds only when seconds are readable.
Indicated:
9.39
